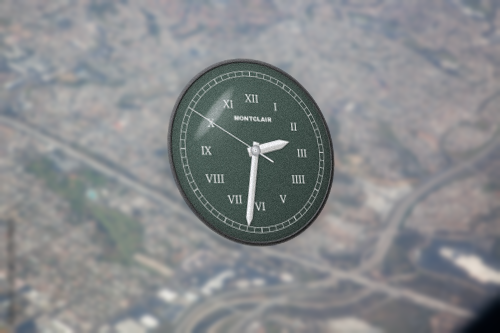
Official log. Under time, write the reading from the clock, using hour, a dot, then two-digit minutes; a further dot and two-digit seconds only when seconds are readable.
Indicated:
2.31.50
